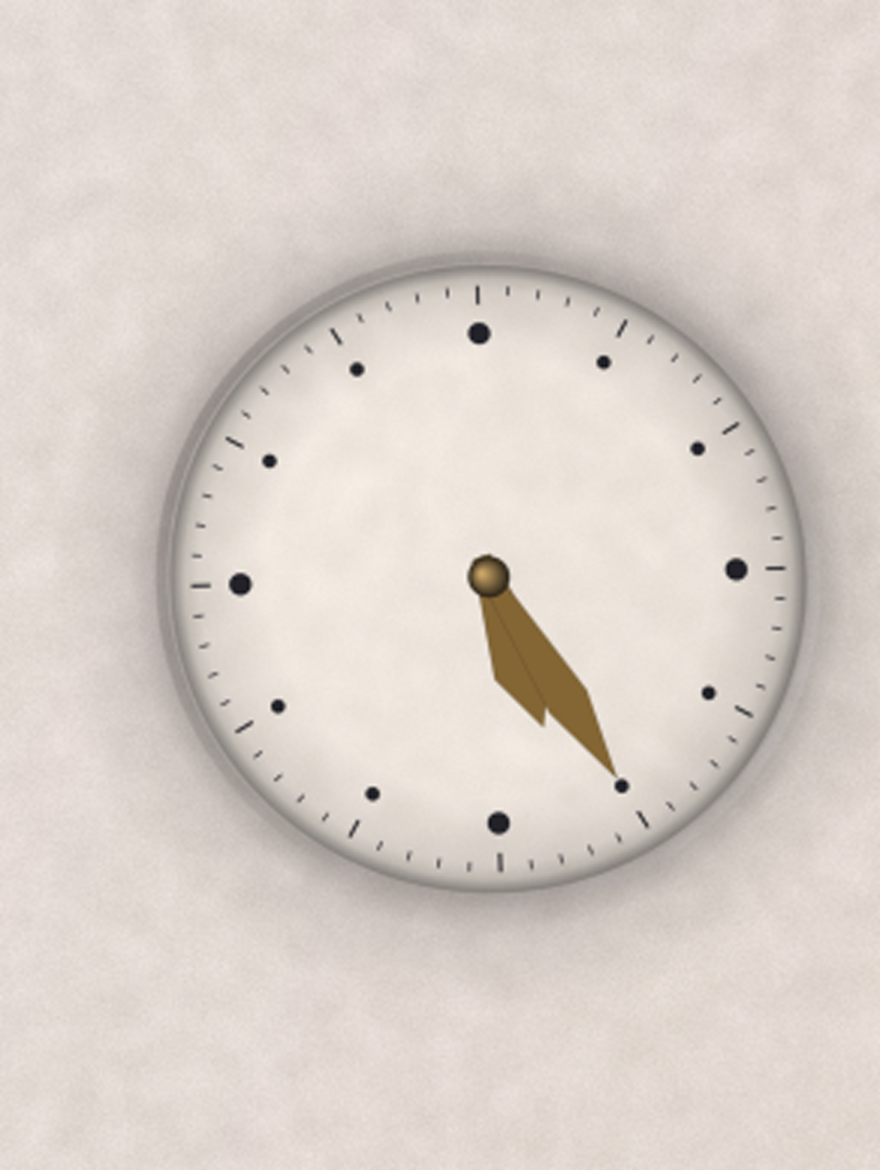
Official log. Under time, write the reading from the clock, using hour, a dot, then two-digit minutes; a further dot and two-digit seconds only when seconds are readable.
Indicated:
5.25
